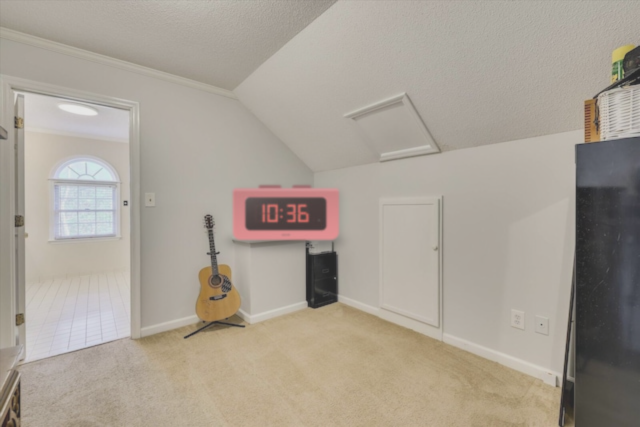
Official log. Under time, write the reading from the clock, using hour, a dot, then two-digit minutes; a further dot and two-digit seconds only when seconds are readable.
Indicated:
10.36
